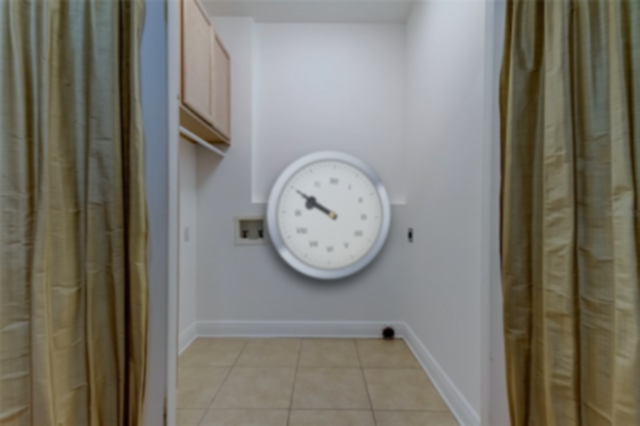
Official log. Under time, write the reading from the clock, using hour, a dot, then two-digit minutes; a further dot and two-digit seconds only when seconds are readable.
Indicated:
9.50
